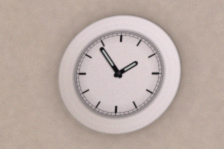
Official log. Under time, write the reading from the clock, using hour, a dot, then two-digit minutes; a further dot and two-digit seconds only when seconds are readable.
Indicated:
1.54
